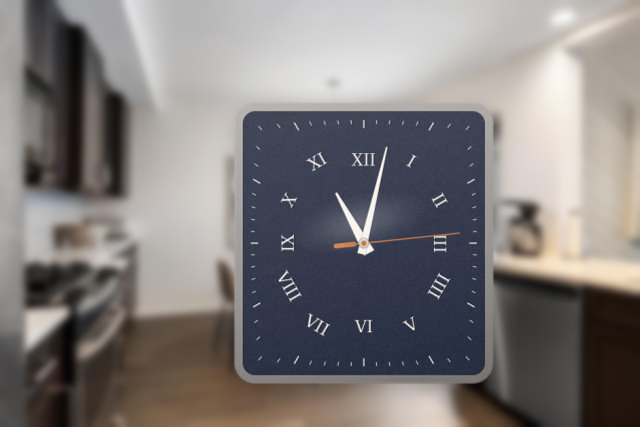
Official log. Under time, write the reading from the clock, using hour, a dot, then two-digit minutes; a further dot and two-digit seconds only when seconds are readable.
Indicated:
11.02.14
